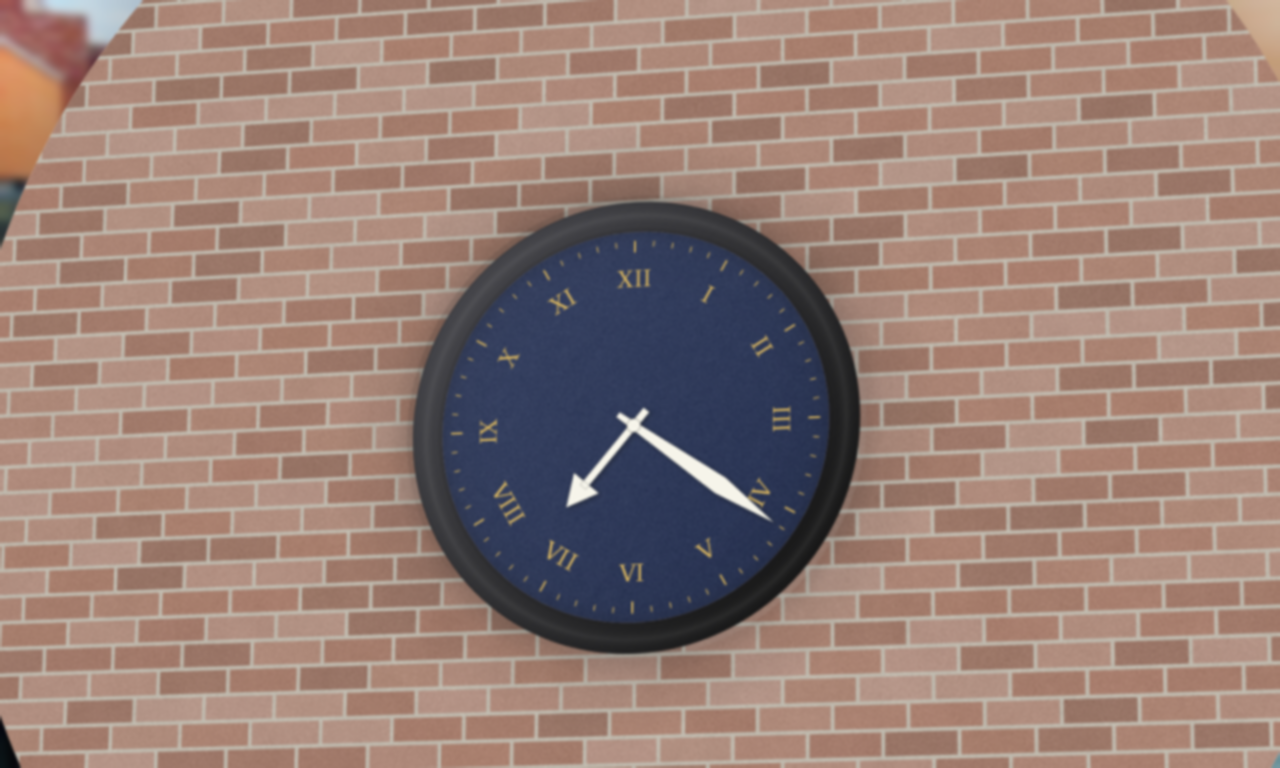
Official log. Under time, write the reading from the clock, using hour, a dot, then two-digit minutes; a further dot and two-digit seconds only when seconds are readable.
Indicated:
7.21
